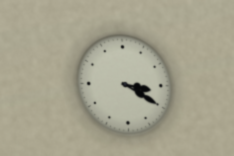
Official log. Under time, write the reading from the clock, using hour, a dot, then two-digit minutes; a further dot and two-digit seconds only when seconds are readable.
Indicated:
3.20
